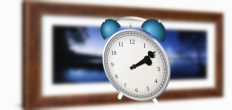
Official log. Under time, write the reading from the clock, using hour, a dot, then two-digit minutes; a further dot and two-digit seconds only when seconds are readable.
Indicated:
2.09
